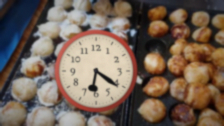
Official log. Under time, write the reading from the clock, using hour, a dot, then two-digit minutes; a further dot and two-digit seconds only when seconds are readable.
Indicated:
6.21
